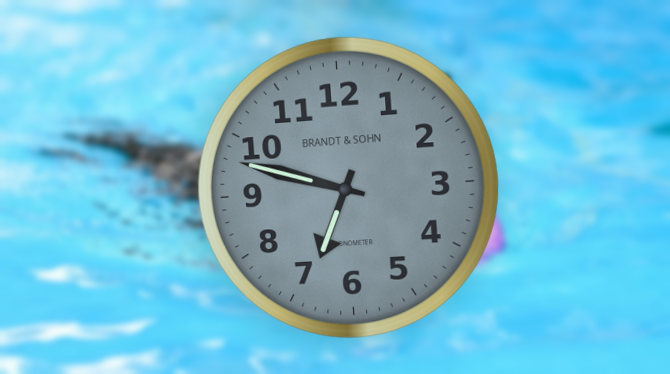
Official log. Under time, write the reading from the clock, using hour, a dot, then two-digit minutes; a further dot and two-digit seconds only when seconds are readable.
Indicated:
6.48
